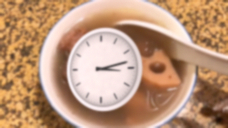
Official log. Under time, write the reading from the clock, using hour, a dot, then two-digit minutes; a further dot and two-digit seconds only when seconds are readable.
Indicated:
3.13
